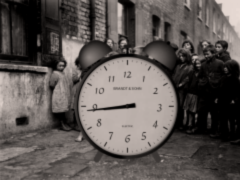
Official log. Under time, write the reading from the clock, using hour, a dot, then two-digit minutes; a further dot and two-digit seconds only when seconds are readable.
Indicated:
8.44
